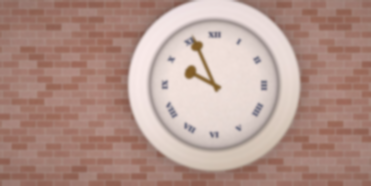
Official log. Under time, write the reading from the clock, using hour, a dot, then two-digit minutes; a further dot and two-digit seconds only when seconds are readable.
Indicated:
9.56
